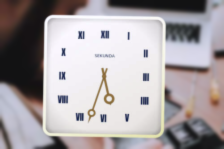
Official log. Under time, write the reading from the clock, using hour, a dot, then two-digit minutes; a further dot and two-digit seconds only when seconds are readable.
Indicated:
5.33
